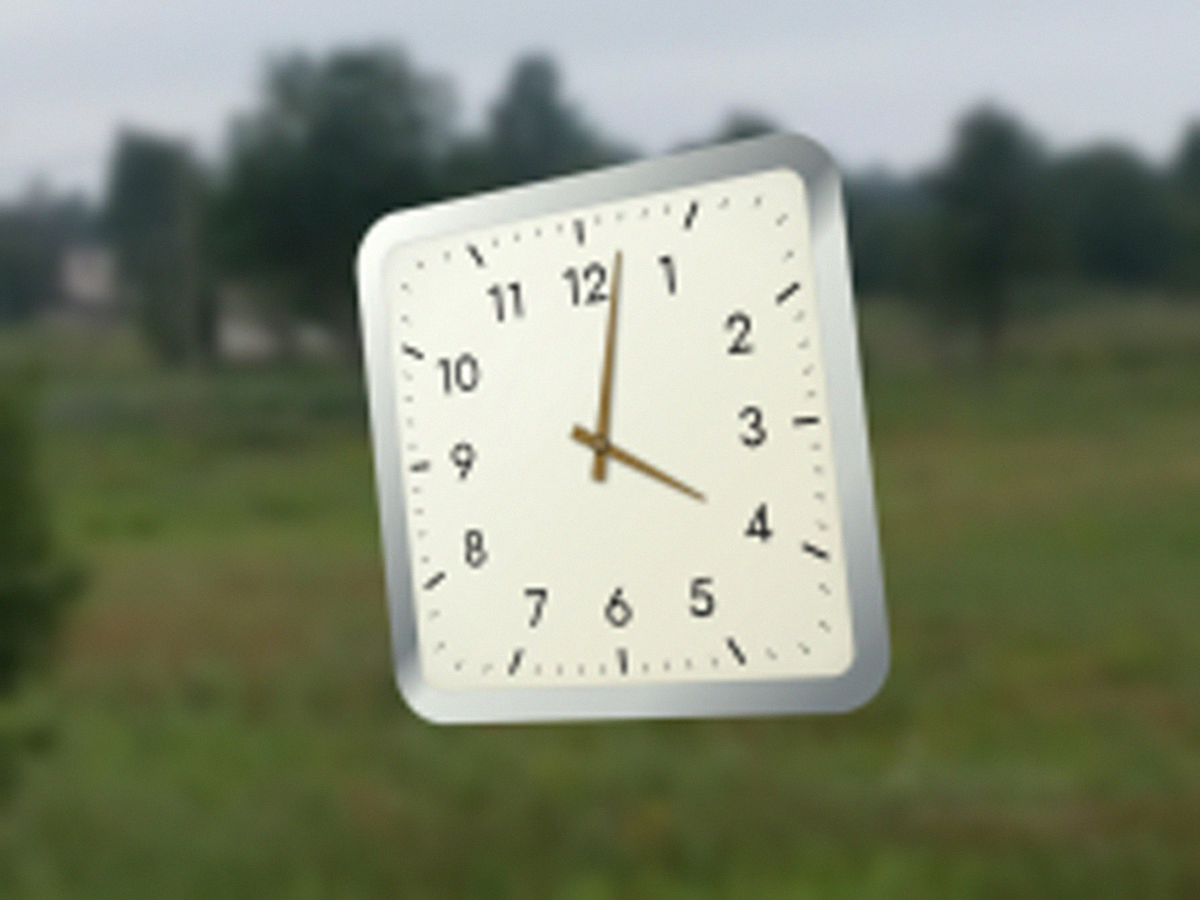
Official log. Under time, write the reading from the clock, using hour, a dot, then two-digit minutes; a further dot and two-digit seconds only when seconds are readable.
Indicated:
4.02
